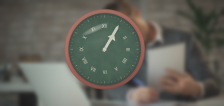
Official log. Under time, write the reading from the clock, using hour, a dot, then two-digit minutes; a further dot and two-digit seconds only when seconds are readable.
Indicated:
1.05
